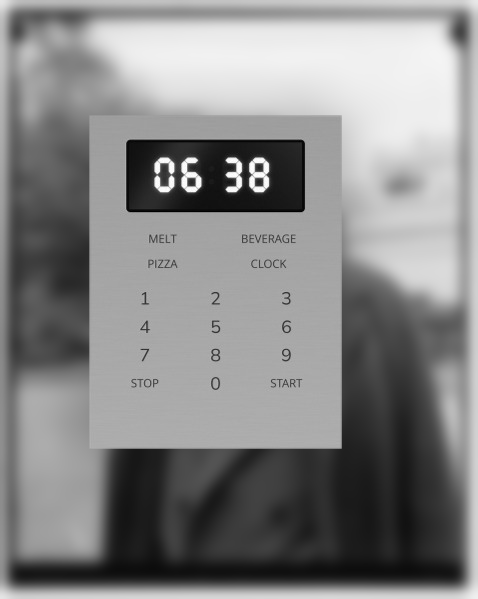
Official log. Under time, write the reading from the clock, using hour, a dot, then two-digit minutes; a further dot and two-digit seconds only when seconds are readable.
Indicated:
6.38
